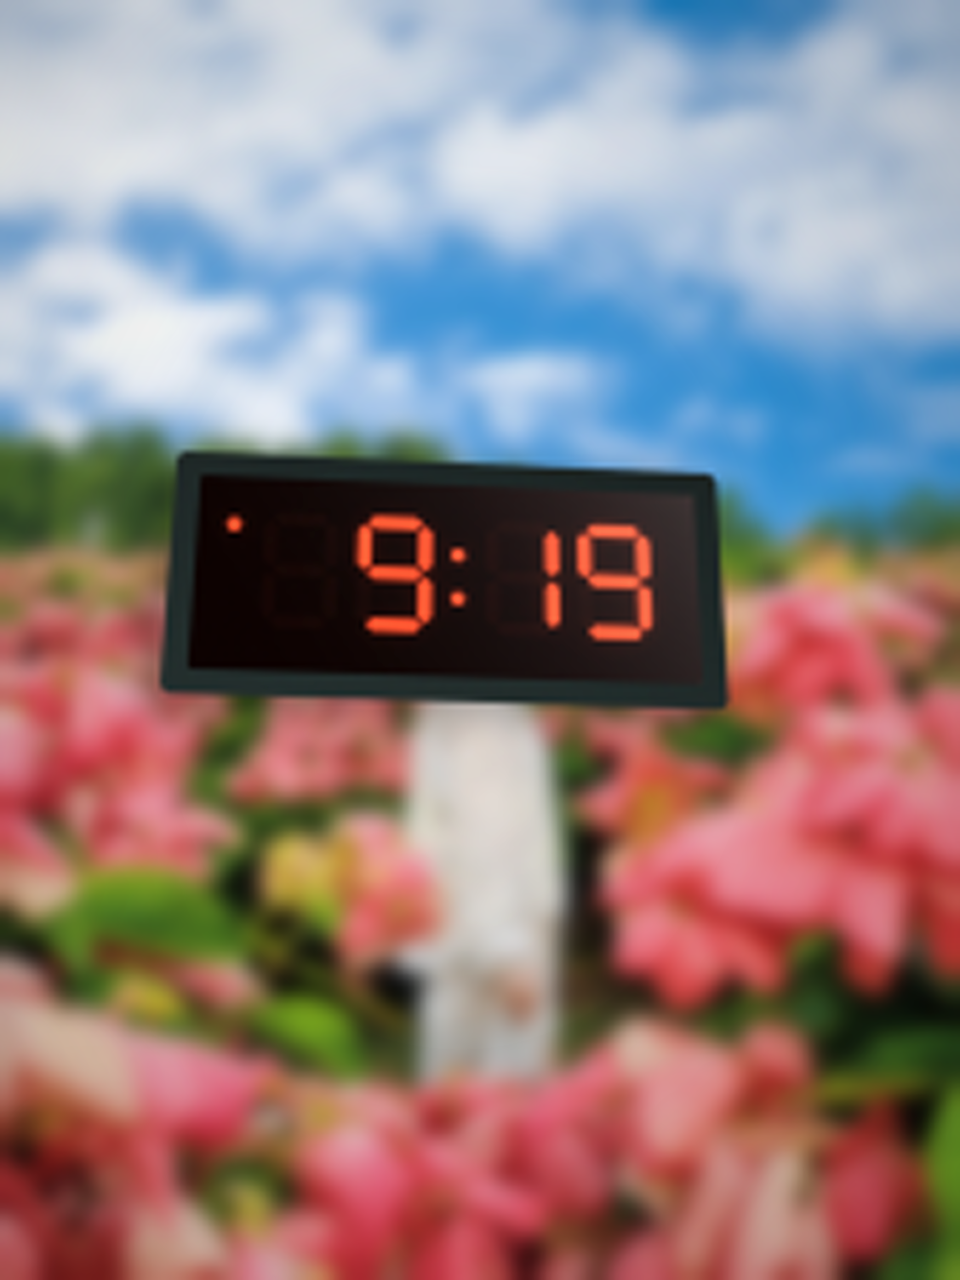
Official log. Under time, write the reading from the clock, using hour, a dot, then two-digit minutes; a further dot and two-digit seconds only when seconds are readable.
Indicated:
9.19
